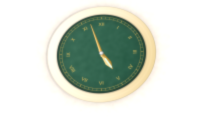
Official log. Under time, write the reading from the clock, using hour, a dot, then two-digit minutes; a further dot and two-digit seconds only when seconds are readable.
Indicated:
4.57
